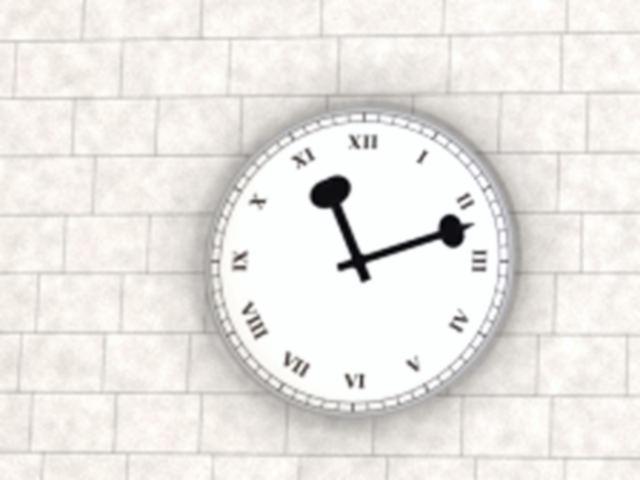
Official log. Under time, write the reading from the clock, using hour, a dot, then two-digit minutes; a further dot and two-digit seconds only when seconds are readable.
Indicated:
11.12
